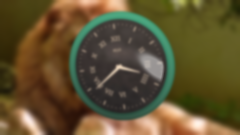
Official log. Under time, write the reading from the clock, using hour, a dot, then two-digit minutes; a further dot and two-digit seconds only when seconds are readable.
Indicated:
3.39
